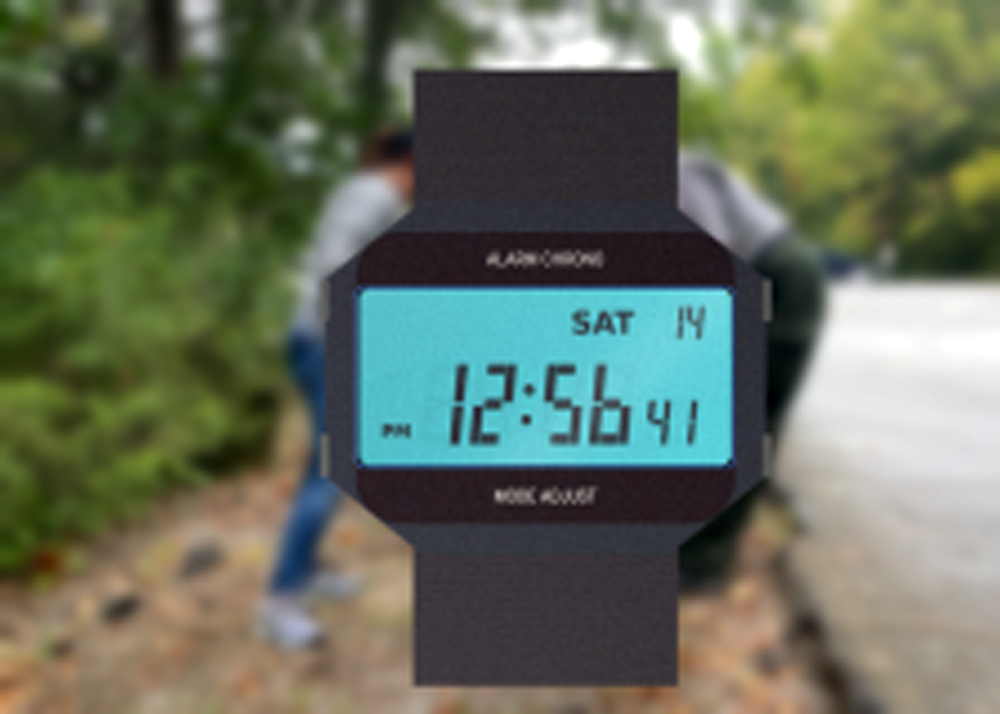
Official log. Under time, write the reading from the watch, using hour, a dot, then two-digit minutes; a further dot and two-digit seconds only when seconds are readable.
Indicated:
12.56.41
